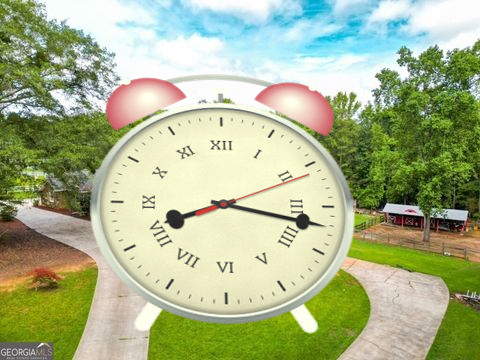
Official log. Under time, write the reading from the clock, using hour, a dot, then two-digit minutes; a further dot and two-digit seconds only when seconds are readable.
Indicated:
8.17.11
